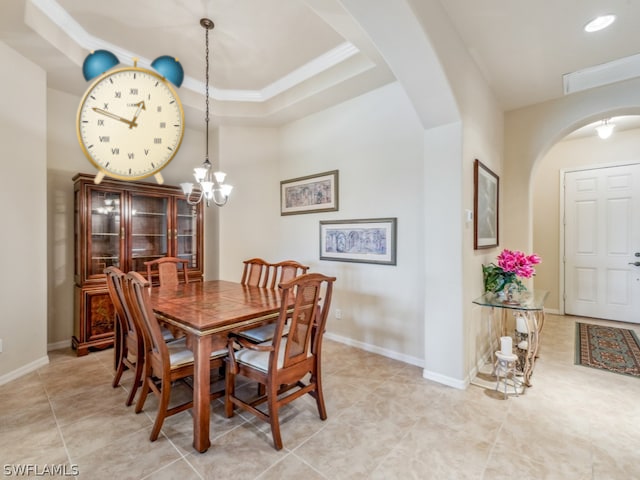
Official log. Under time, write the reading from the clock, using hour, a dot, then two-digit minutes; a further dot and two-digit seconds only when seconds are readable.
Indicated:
12.48
